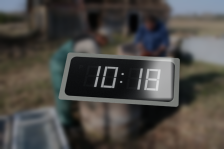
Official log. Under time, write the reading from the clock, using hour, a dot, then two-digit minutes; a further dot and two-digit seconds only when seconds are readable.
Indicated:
10.18
